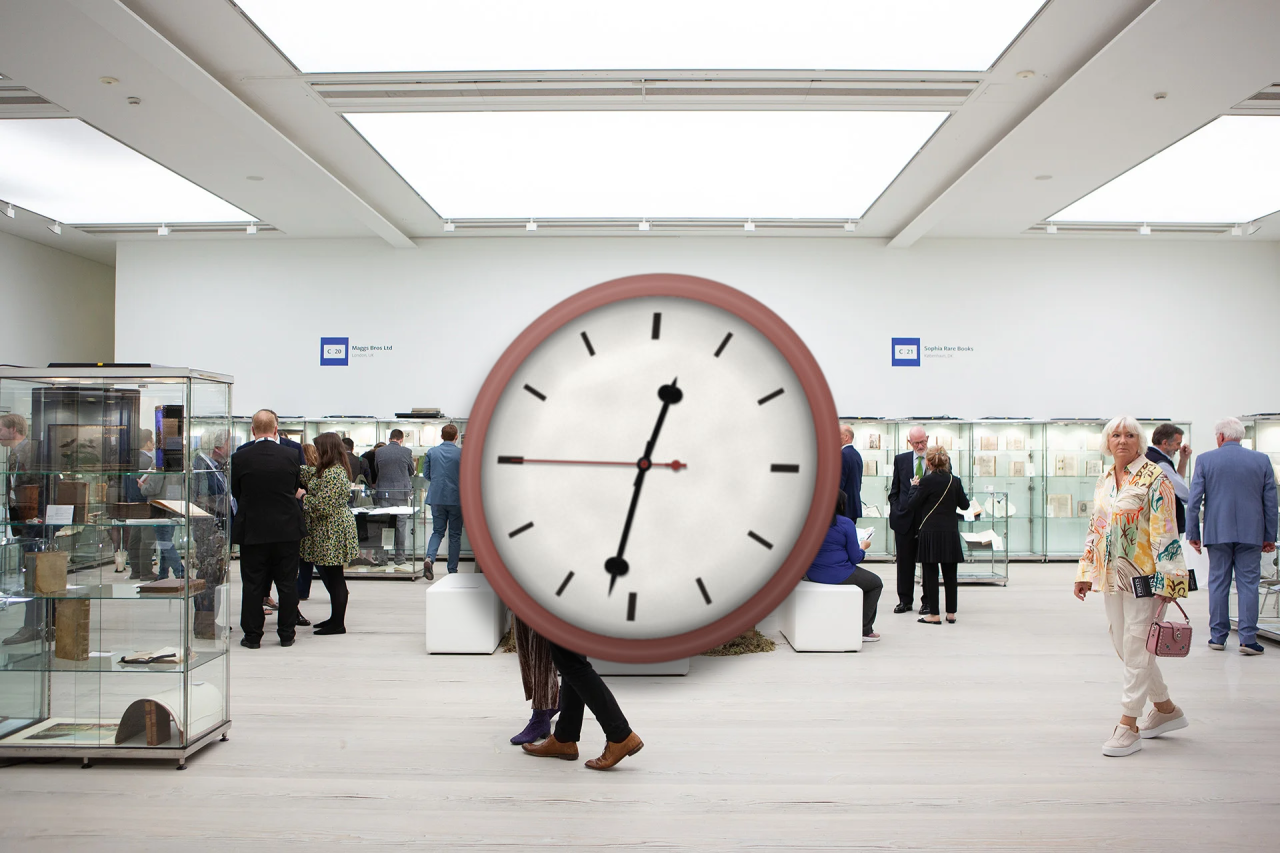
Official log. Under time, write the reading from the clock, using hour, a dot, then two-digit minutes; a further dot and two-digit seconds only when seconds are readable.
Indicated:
12.31.45
